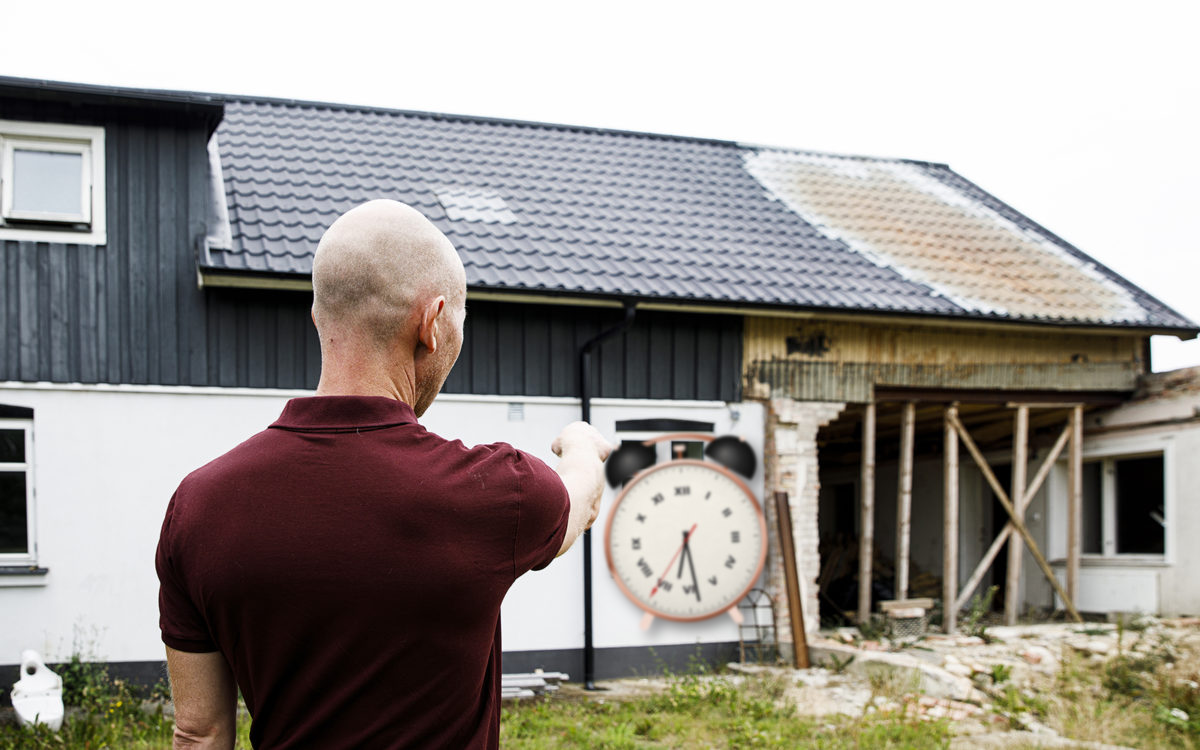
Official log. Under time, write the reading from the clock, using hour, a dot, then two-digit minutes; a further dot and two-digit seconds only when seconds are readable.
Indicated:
6.28.36
